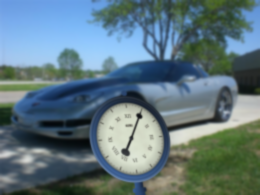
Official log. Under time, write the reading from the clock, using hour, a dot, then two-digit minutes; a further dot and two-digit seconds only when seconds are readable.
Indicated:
7.05
